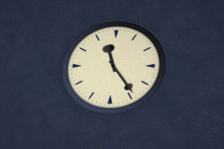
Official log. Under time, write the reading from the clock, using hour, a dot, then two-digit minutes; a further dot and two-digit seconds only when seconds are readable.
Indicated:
11.24
